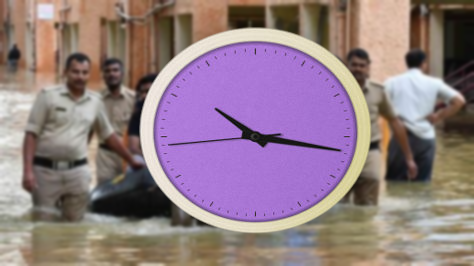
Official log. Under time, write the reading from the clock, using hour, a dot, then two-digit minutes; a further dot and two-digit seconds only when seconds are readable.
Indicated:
10.16.44
